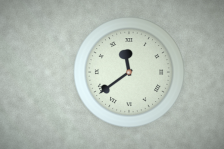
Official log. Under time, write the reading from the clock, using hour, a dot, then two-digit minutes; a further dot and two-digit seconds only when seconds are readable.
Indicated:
11.39
